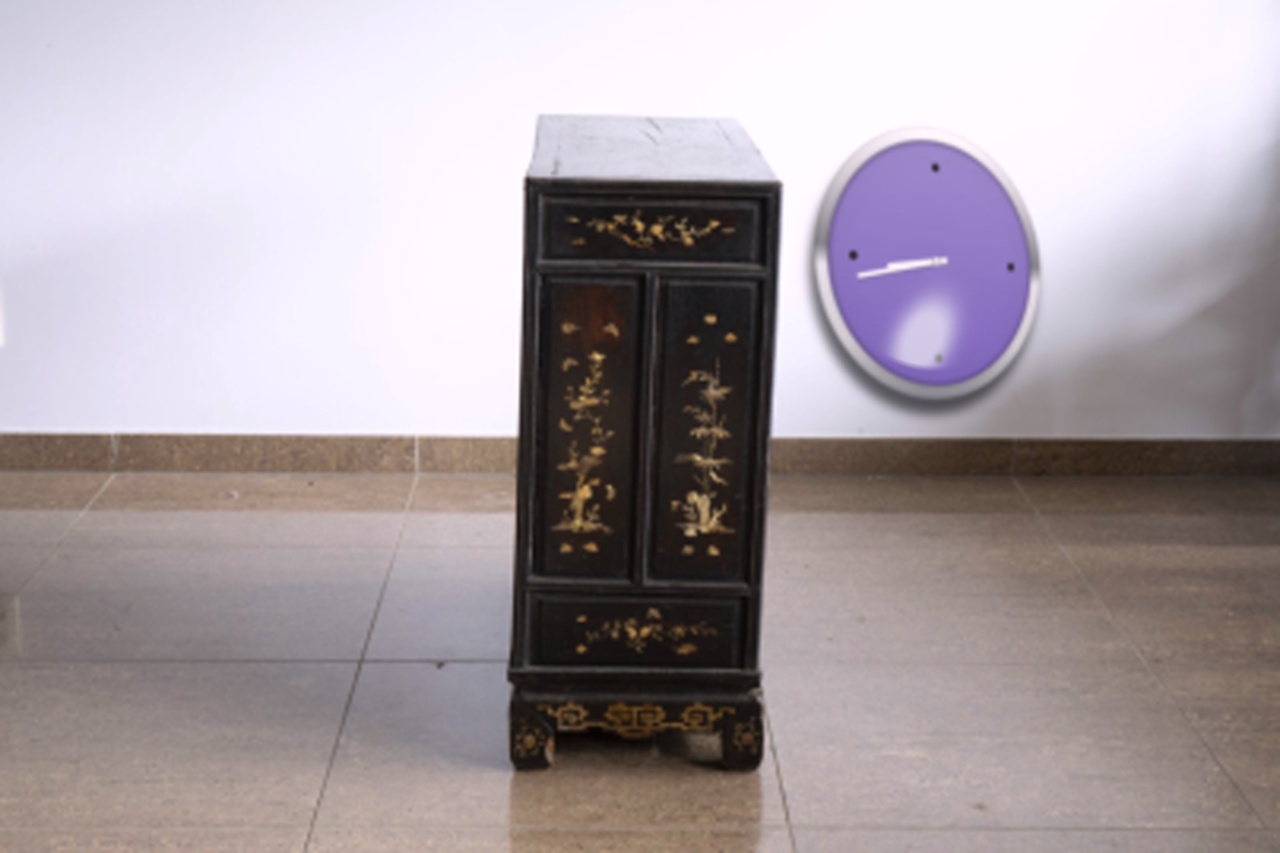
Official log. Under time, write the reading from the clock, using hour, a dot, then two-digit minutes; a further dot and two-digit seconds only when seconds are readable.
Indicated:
8.43
